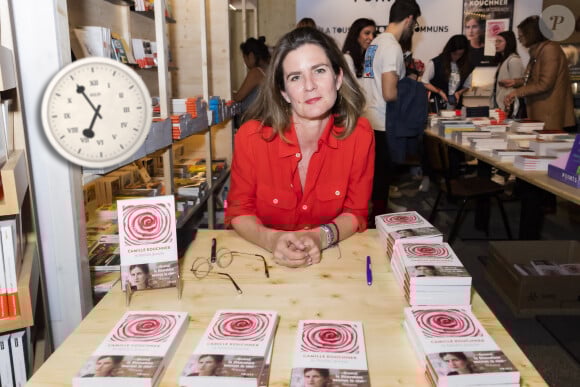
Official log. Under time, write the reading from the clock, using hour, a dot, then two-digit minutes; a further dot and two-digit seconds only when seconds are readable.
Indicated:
6.55
